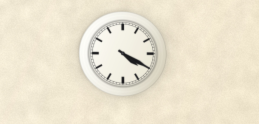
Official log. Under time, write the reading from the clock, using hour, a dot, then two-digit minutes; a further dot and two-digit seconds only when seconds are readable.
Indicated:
4.20
